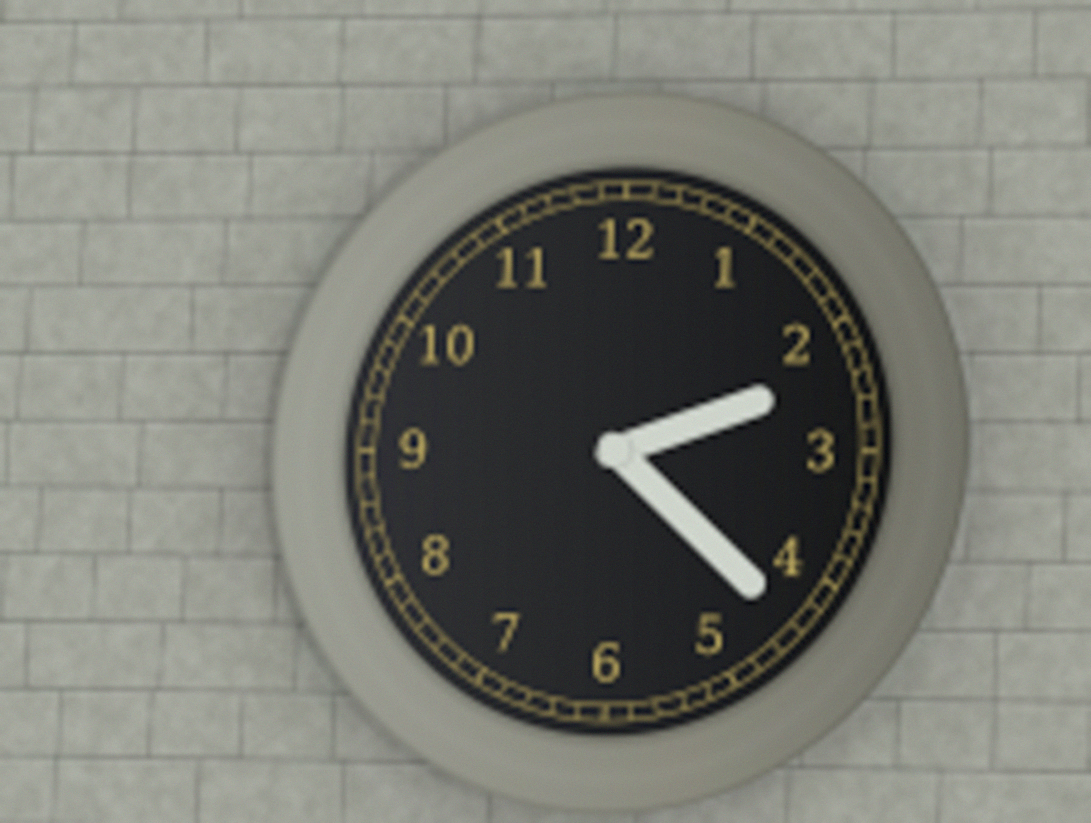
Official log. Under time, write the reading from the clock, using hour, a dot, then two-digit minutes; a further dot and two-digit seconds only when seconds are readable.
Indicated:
2.22
